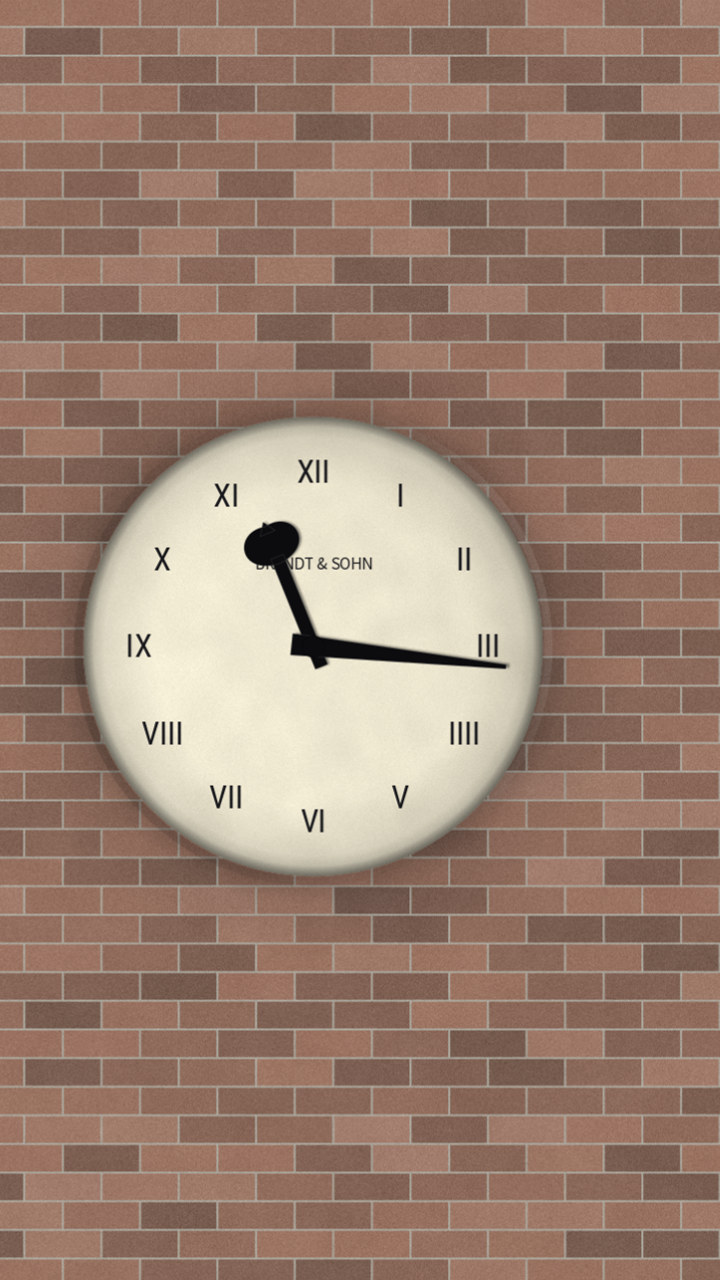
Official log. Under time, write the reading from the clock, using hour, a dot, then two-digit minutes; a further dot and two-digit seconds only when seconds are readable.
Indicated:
11.16
